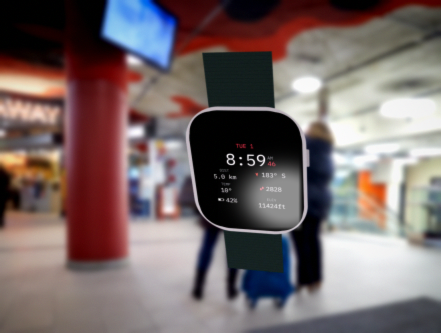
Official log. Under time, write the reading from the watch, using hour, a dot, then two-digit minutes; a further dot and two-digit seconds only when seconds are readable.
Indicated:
8.59
